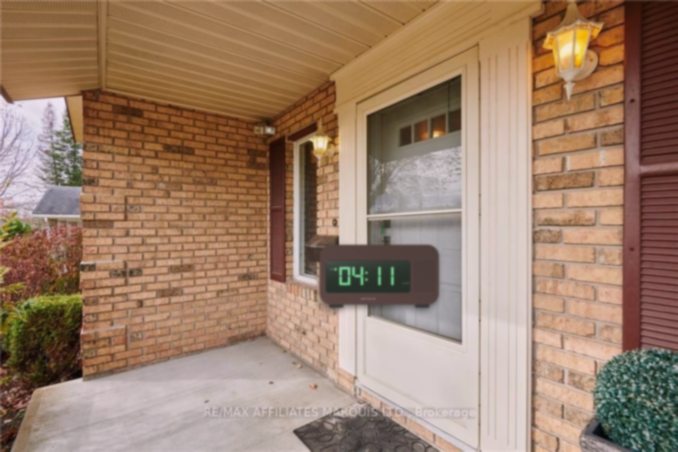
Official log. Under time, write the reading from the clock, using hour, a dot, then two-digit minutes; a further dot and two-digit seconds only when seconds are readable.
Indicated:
4.11
